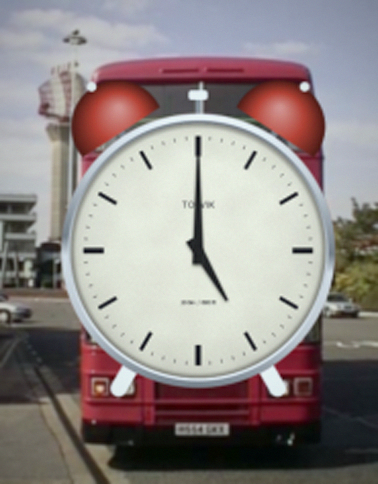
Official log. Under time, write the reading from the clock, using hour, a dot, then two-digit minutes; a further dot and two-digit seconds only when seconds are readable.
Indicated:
5.00
